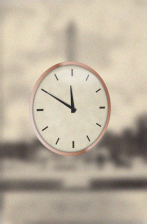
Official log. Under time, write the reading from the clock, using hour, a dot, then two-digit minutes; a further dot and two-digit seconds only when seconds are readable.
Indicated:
11.50
